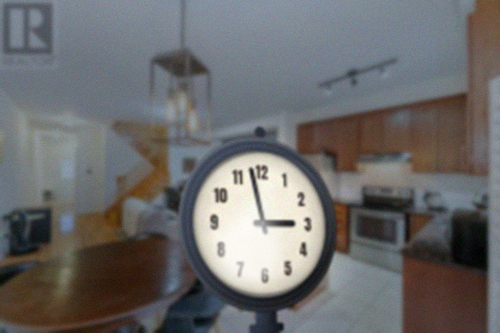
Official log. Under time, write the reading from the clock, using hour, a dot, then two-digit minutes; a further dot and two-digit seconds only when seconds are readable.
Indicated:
2.58
